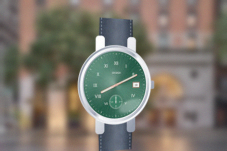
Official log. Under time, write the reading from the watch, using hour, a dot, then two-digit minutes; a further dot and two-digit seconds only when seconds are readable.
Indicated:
8.11
